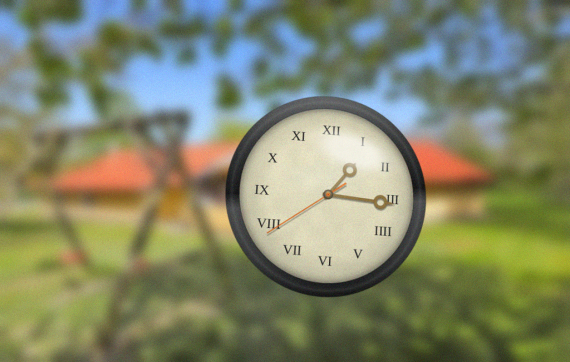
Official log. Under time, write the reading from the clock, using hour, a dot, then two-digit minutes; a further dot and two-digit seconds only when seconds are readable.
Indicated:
1.15.39
